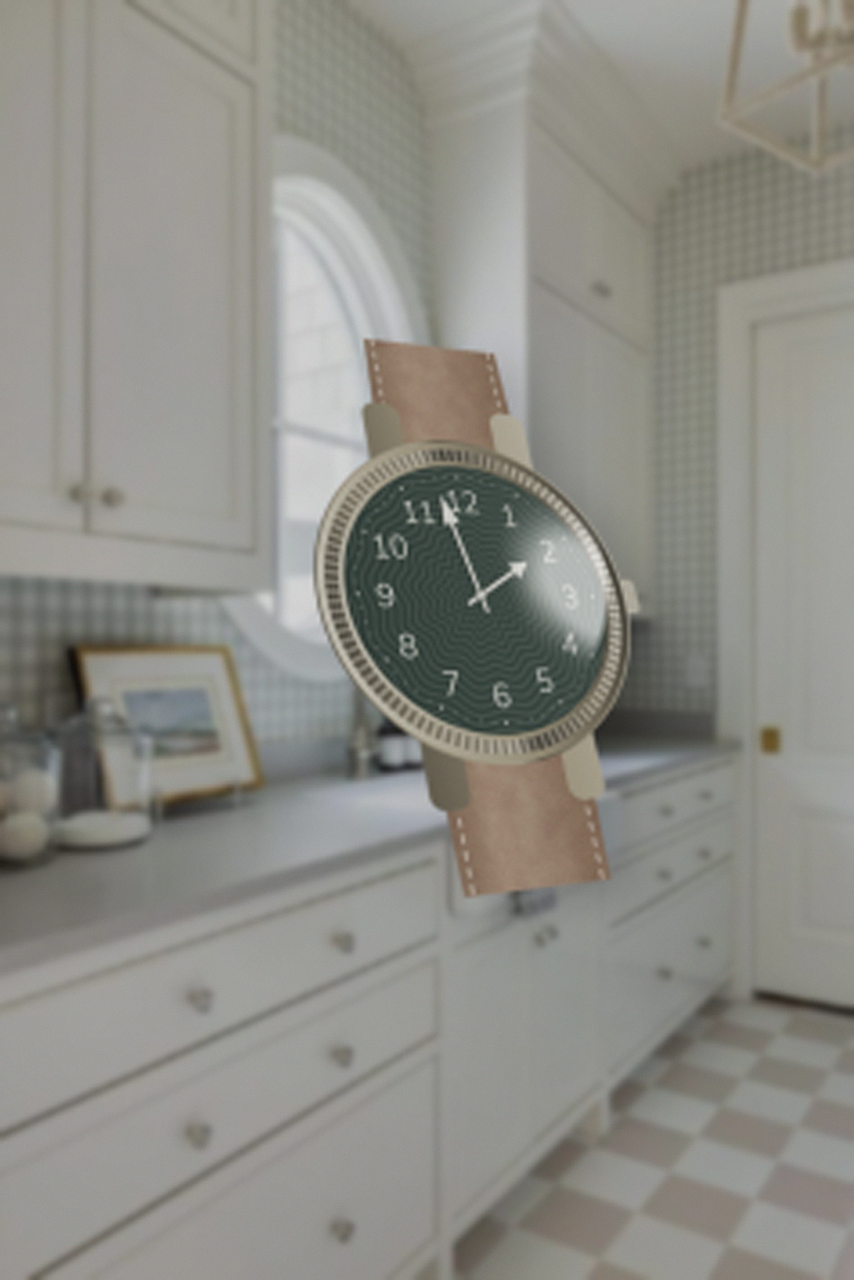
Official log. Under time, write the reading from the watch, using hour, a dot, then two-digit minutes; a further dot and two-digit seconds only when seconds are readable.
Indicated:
1.58
